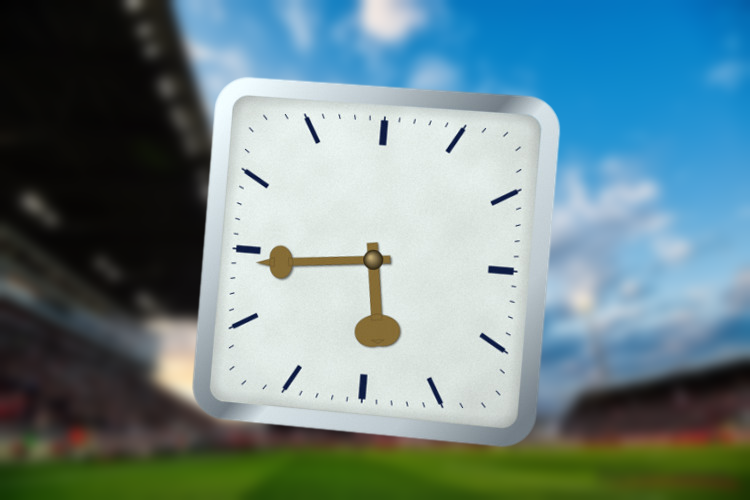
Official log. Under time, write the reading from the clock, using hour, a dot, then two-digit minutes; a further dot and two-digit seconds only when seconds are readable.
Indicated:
5.44
